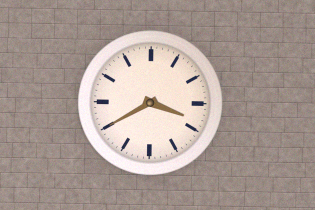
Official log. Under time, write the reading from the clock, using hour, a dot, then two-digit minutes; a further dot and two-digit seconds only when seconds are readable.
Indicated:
3.40
